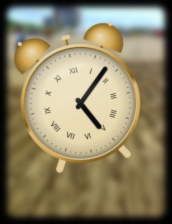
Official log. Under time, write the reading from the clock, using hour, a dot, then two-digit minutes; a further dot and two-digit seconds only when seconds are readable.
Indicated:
5.08
